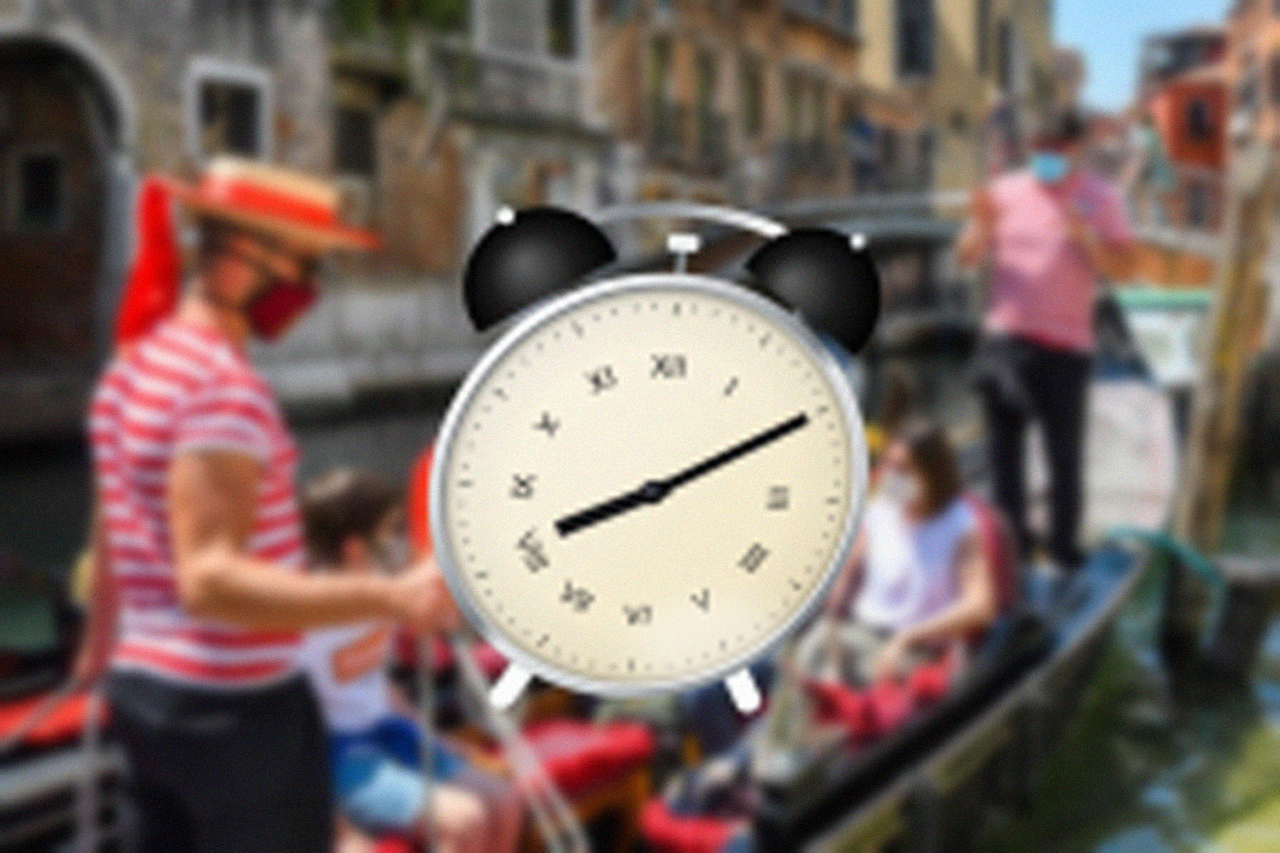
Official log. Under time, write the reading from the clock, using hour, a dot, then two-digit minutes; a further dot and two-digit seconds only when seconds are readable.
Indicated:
8.10
